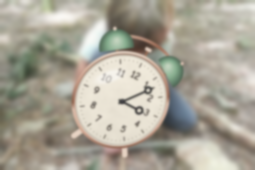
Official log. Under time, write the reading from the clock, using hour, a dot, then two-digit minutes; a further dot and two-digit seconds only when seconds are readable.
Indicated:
3.07
